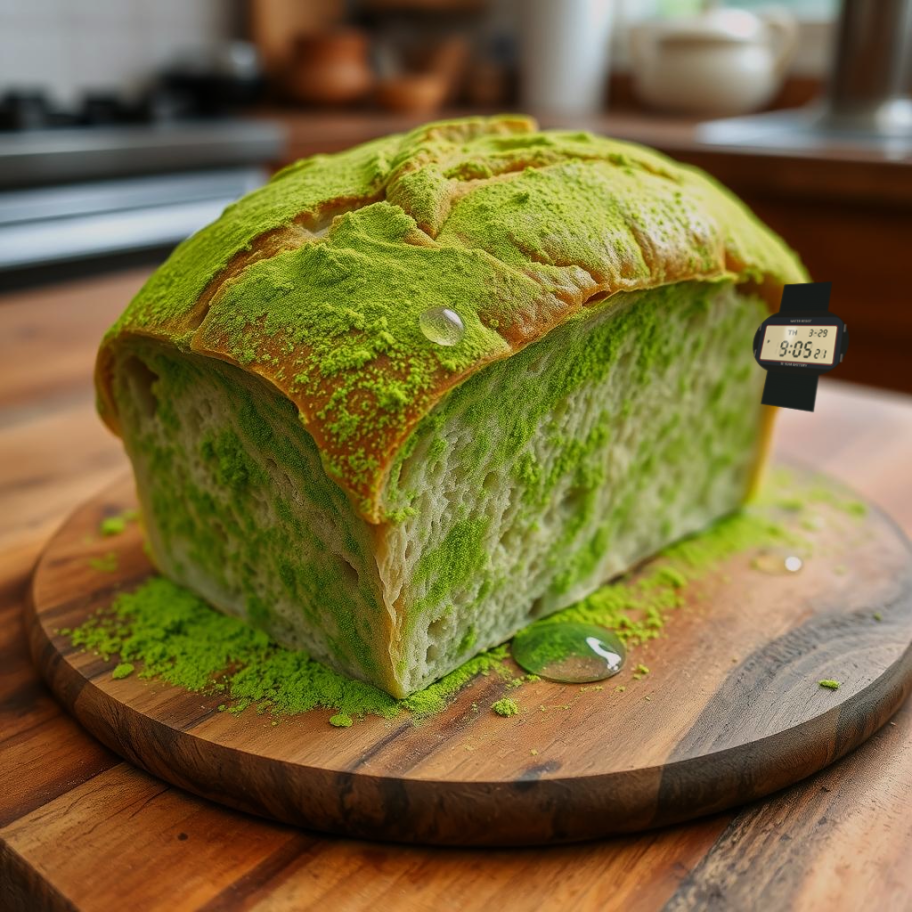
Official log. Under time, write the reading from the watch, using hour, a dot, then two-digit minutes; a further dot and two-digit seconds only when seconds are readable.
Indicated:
9.05.21
